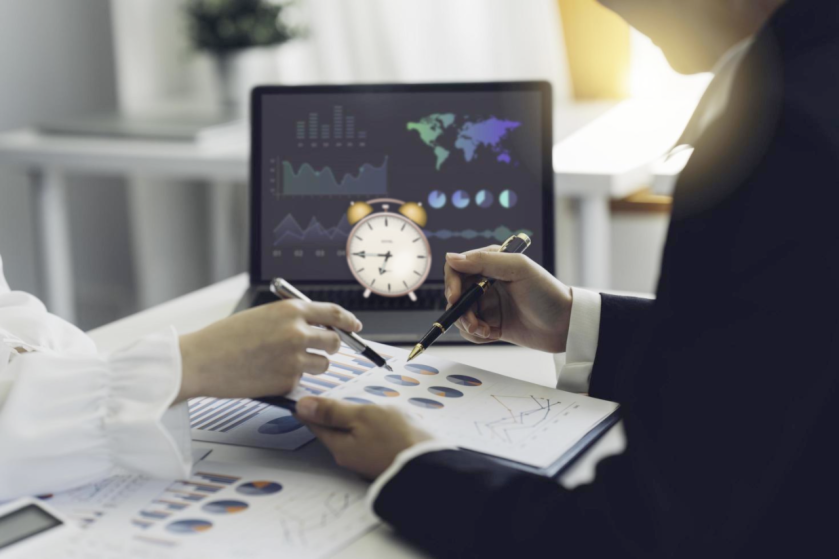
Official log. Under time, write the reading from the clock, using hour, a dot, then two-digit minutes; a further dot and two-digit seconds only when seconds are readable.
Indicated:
6.45
